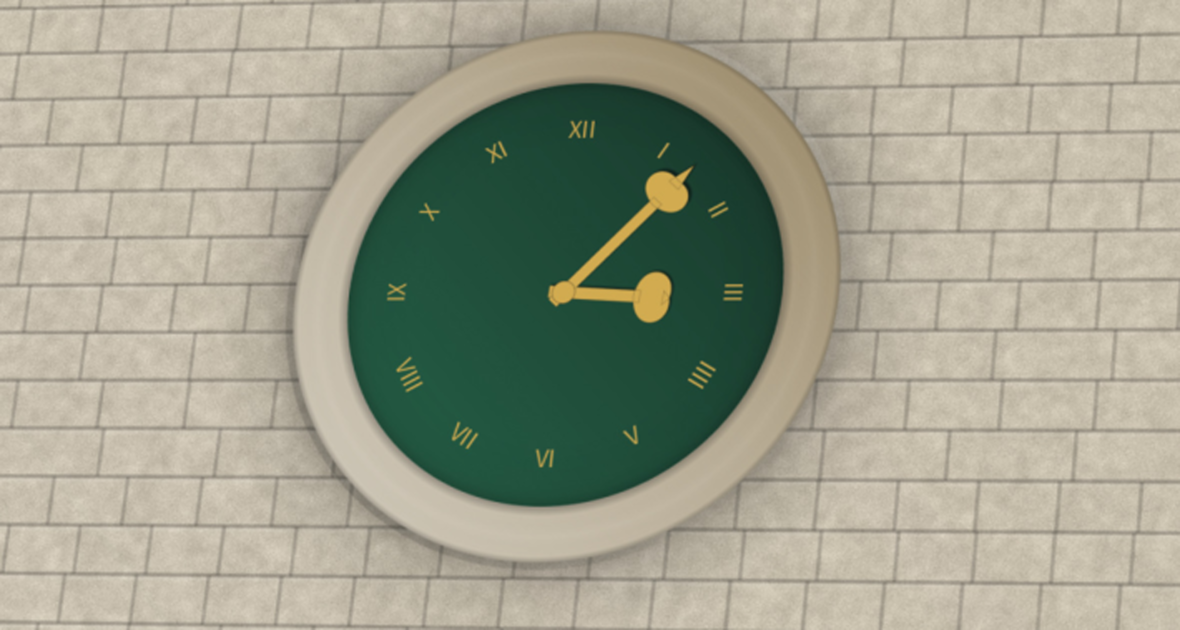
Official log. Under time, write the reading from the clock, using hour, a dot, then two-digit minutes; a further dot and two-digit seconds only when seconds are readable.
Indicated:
3.07
